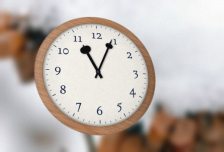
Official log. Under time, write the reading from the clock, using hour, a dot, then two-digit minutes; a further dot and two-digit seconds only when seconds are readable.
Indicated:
11.04
